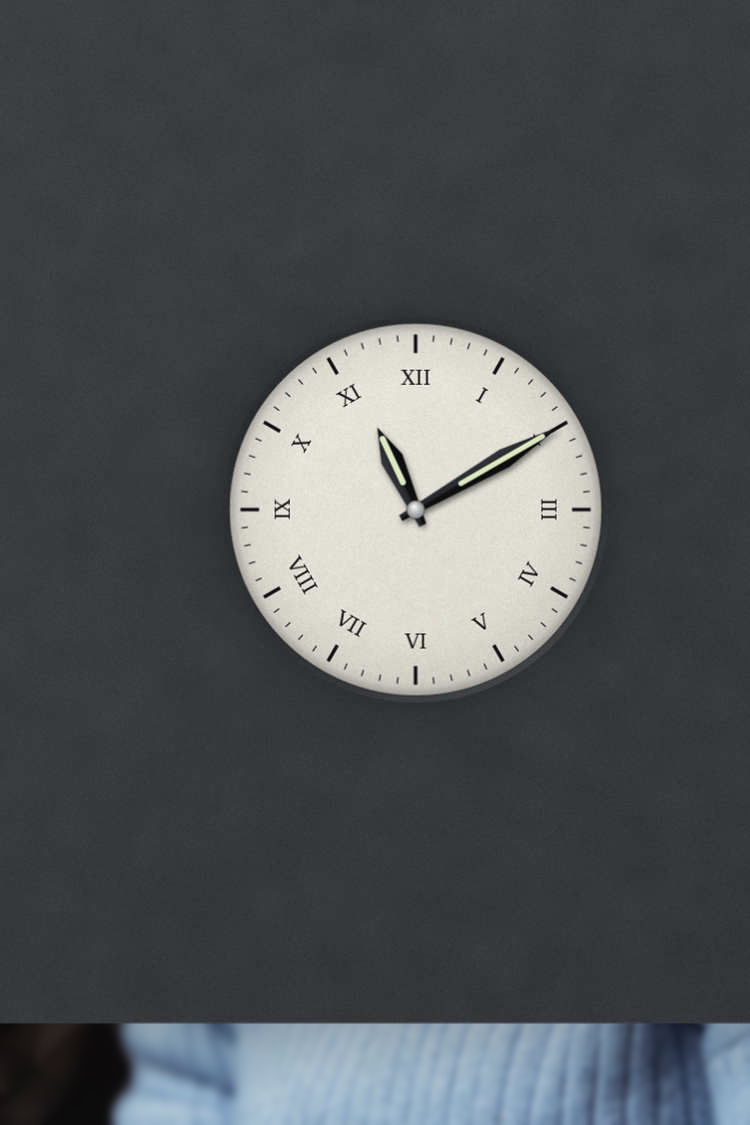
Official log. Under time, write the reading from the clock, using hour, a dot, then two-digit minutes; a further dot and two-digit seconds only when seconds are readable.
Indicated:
11.10
